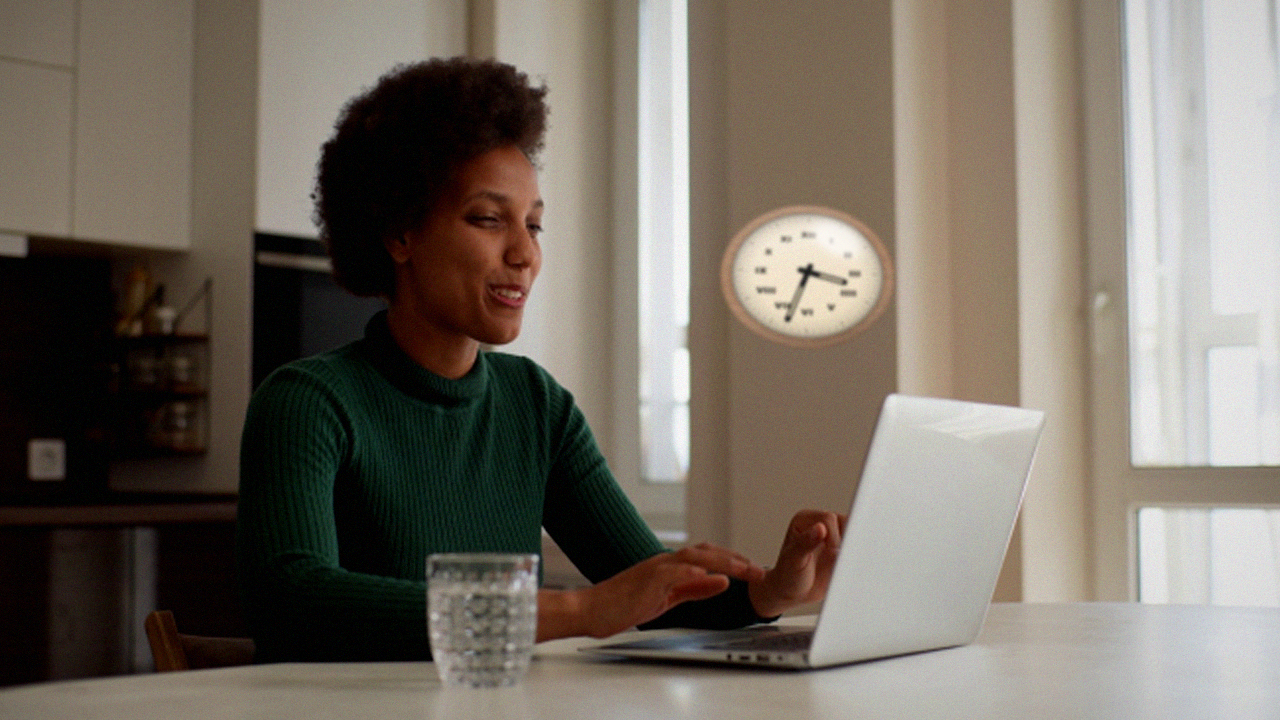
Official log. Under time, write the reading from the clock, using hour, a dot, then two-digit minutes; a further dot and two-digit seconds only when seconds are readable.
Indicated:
3.33
